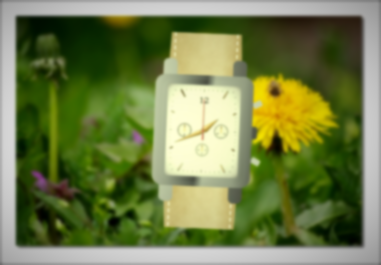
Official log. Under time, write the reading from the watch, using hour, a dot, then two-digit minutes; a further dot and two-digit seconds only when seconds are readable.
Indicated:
1.41
